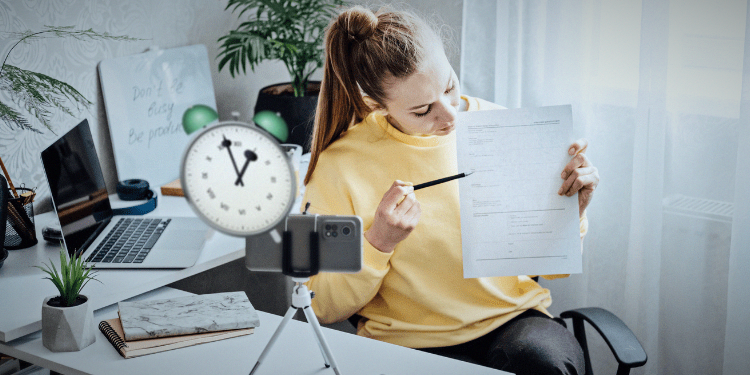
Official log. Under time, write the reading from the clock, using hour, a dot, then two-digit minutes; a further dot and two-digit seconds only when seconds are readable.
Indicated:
12.57
